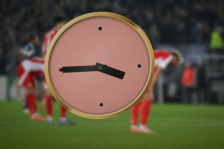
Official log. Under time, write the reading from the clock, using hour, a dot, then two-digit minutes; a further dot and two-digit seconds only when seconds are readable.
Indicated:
3.45
